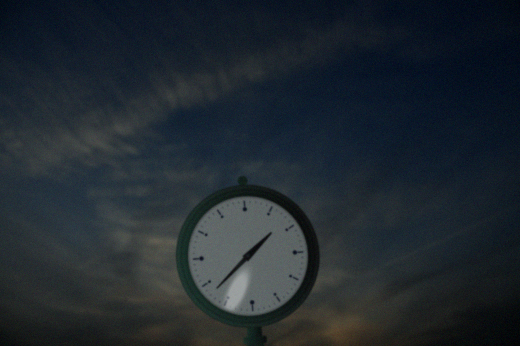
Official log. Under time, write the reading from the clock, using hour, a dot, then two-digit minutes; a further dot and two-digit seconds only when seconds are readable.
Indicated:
1.38
